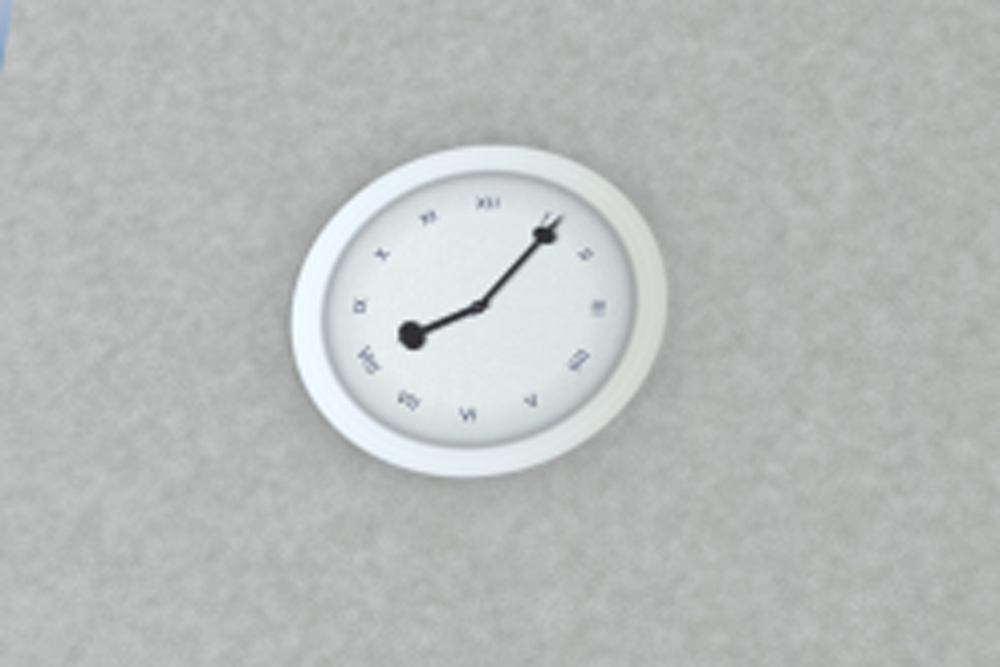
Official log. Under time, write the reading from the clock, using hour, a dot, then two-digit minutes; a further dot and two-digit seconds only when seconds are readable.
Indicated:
8.06
